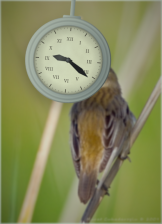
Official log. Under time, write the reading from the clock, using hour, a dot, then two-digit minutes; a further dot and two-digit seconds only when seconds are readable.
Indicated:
9.21
